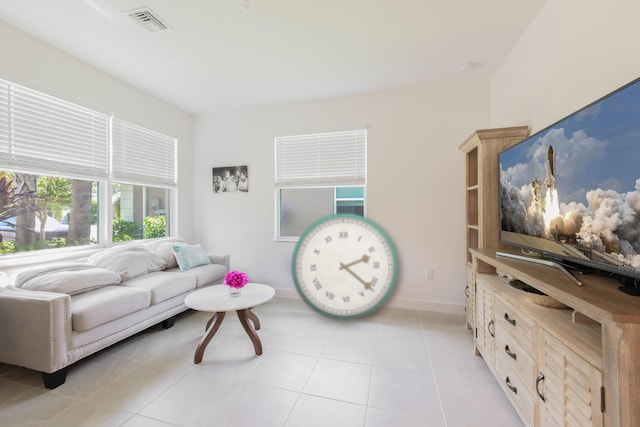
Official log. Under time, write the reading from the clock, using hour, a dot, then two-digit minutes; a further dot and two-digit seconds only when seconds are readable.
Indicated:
2.22
